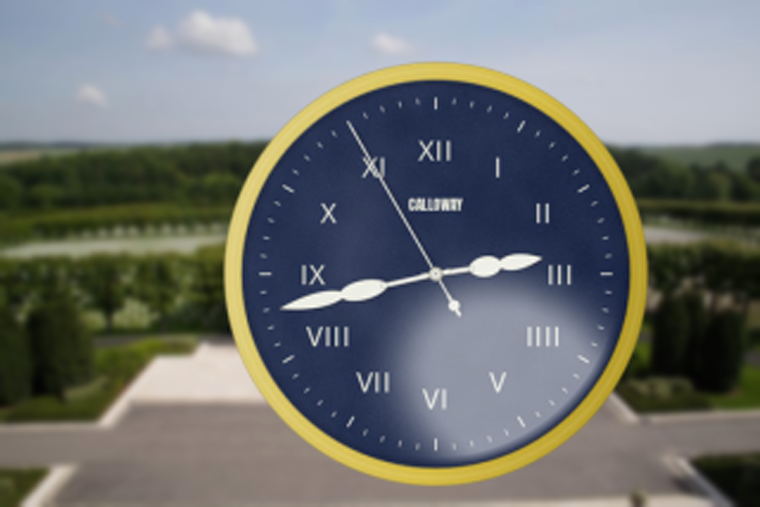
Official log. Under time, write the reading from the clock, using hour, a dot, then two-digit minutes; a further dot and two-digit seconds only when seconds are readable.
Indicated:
2.42.55
